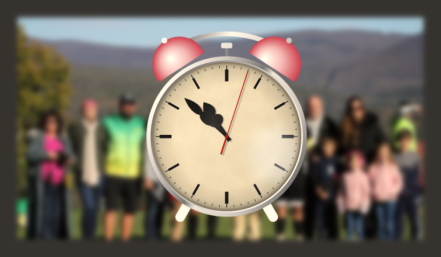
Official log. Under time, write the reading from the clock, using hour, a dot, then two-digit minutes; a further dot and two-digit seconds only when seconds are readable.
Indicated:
10.52.03
